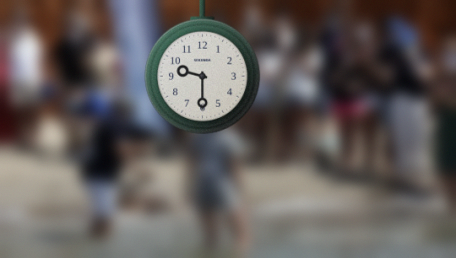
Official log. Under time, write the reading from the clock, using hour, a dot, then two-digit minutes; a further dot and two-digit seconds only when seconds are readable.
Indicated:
9.30
